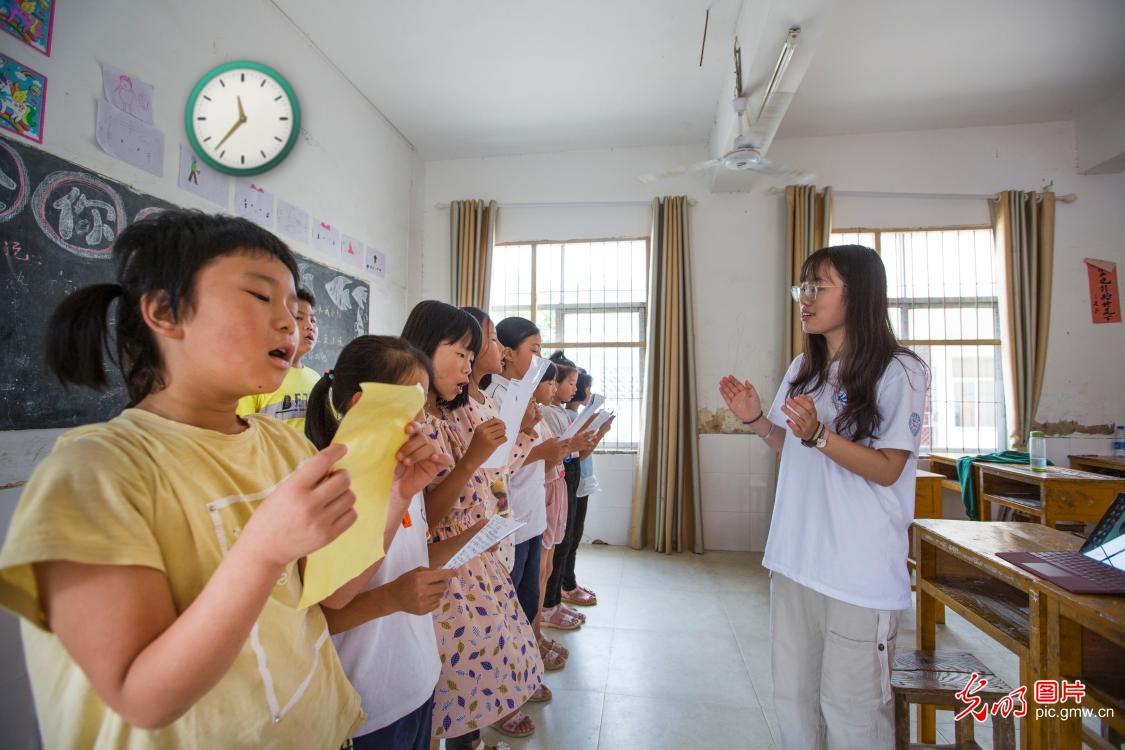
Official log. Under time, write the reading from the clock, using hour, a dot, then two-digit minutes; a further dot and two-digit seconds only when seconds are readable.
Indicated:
11.37
